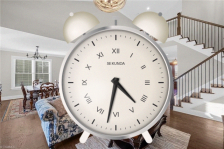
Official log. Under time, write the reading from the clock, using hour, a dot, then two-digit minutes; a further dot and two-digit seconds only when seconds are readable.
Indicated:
4.32
